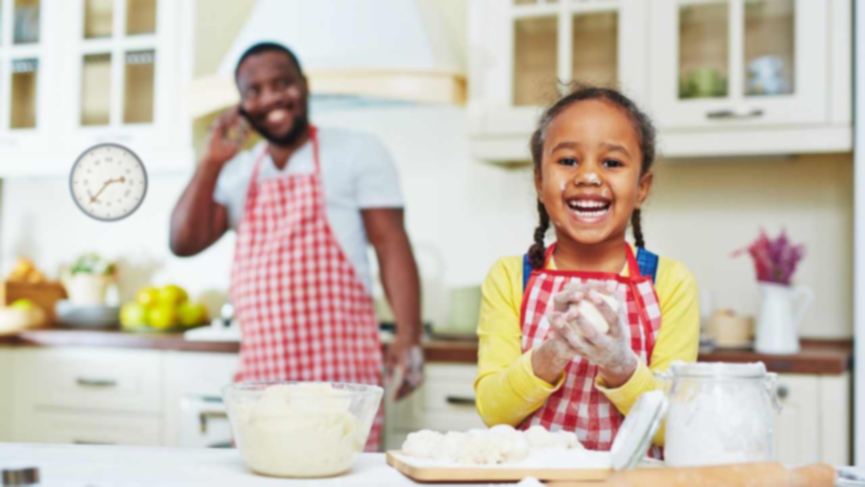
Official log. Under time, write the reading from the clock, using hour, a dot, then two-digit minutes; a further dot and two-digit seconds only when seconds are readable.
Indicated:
2.37
